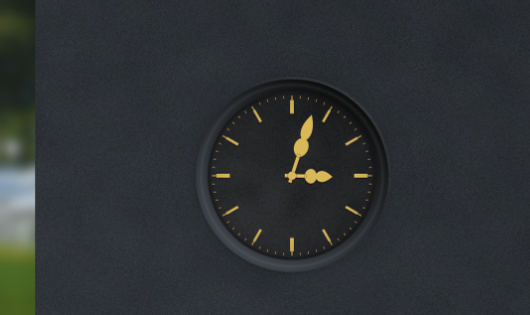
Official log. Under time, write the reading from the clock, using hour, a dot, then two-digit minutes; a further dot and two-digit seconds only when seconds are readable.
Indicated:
3.03
